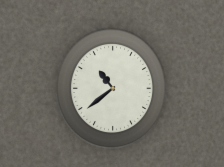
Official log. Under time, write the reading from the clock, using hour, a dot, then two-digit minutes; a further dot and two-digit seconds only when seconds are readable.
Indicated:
10.39
